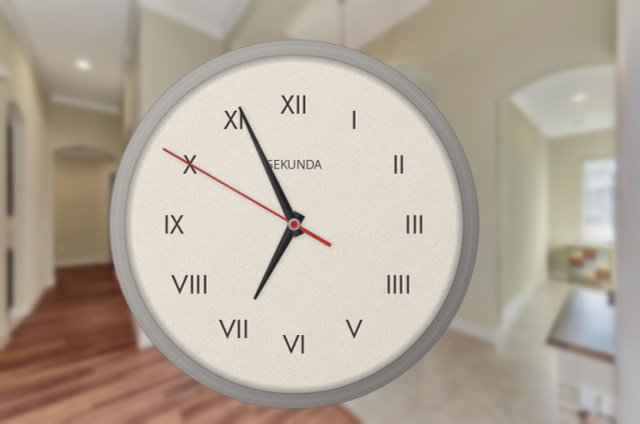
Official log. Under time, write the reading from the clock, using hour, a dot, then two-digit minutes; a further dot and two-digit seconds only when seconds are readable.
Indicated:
6.55.50
